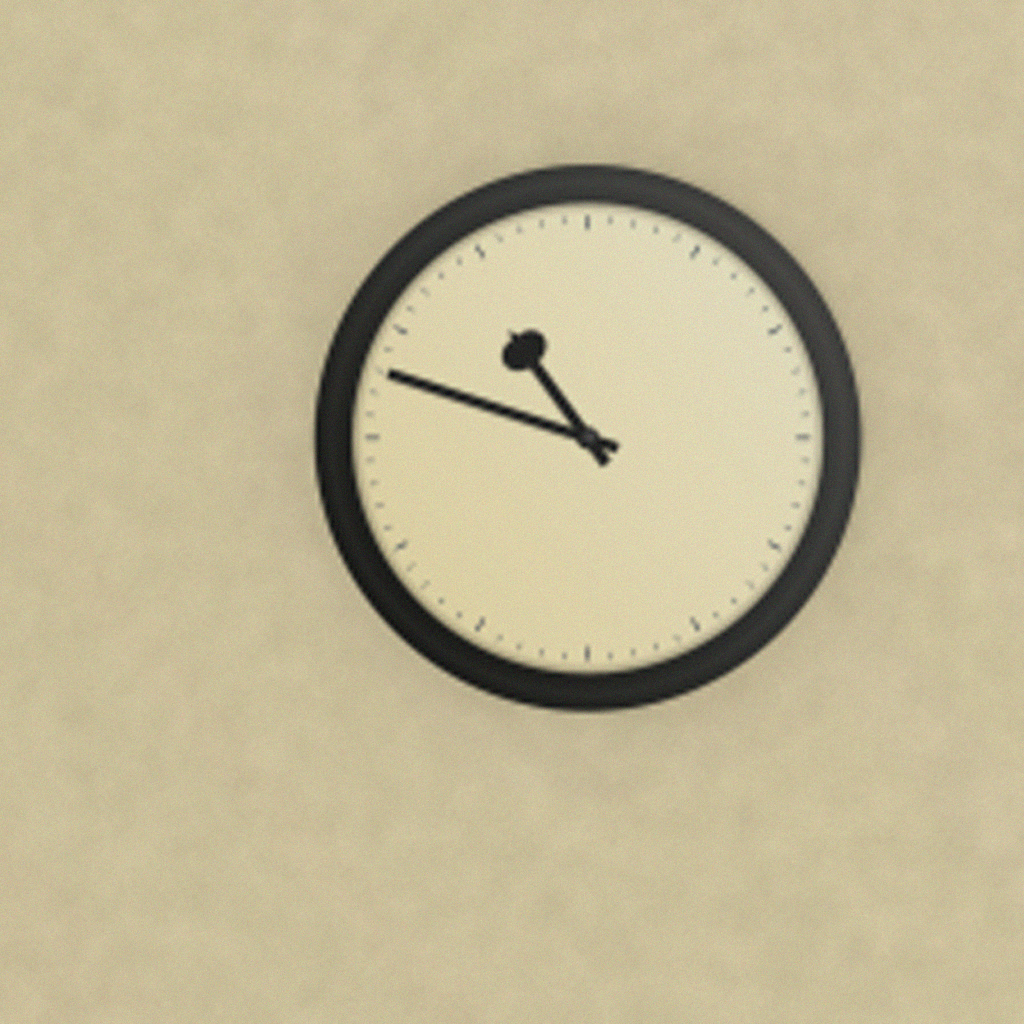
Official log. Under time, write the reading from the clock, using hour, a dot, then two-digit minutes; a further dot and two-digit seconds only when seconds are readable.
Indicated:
10.48
